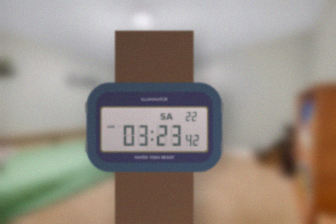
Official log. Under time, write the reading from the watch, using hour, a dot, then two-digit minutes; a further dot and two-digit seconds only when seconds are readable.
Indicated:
3.23.42
